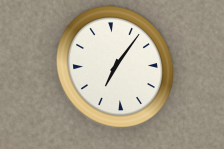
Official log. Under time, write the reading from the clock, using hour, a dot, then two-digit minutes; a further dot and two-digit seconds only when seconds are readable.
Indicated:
7.07
